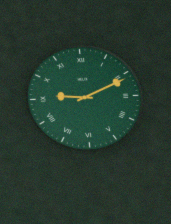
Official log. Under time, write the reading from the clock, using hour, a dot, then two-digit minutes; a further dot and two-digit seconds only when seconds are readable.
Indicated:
9.11
